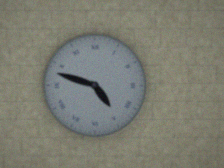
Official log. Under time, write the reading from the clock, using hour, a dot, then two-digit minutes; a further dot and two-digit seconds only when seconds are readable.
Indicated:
4.48
